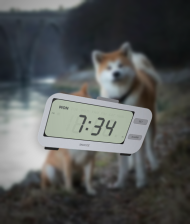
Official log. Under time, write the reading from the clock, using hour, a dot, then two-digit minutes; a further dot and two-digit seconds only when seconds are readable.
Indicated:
7.34
